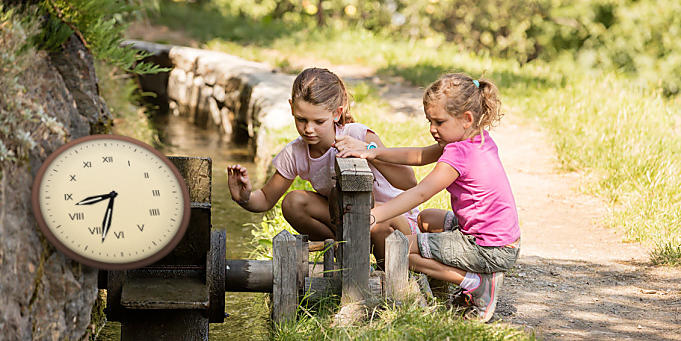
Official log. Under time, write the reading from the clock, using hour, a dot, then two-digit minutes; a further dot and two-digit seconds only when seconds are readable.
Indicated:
8.33
